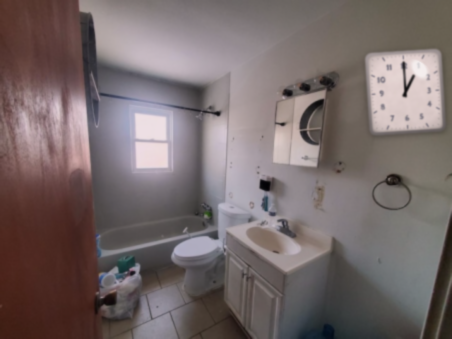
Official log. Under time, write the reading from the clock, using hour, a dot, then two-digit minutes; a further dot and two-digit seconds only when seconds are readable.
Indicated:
1.00
